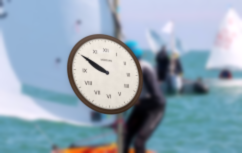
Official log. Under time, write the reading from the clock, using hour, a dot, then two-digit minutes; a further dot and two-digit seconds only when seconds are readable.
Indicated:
9.50
